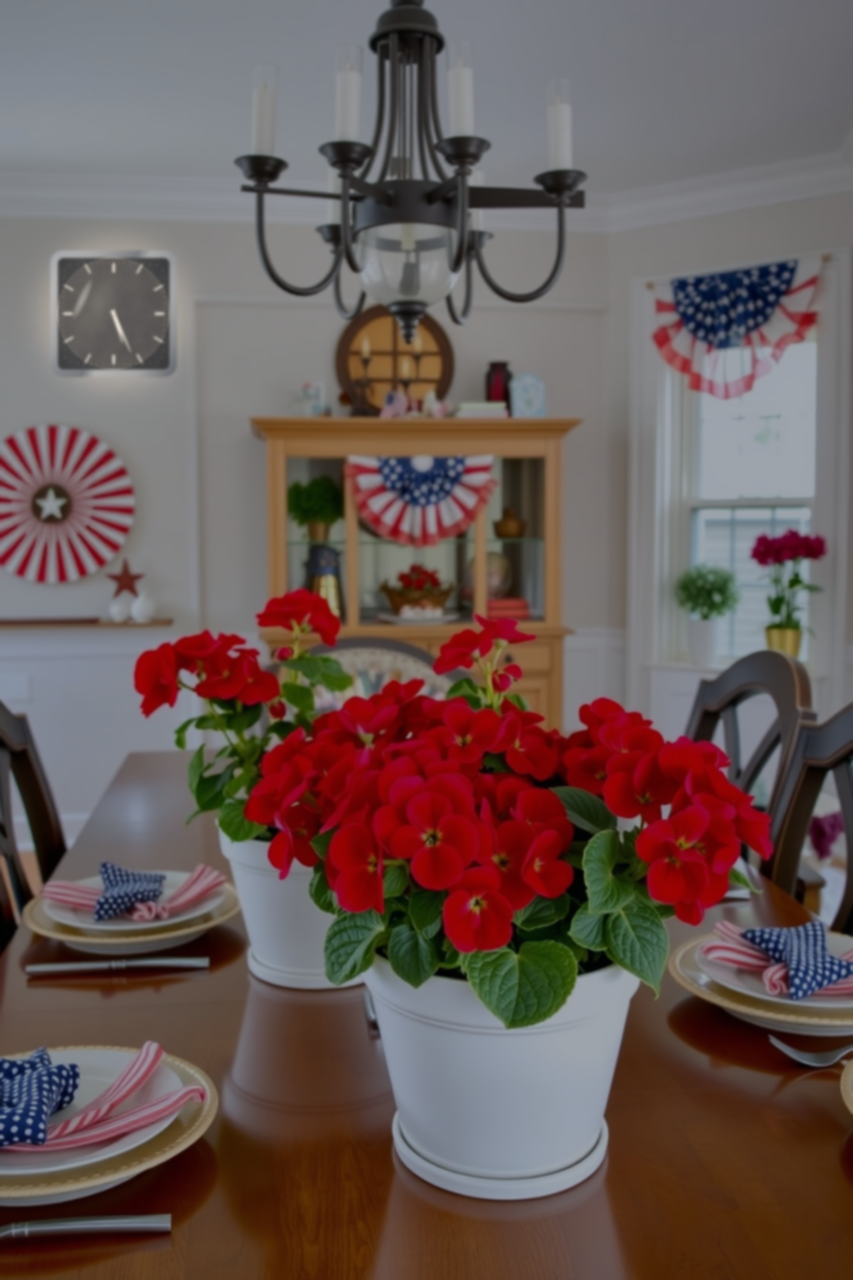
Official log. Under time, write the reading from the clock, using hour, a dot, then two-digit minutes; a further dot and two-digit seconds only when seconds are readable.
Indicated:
5.26
